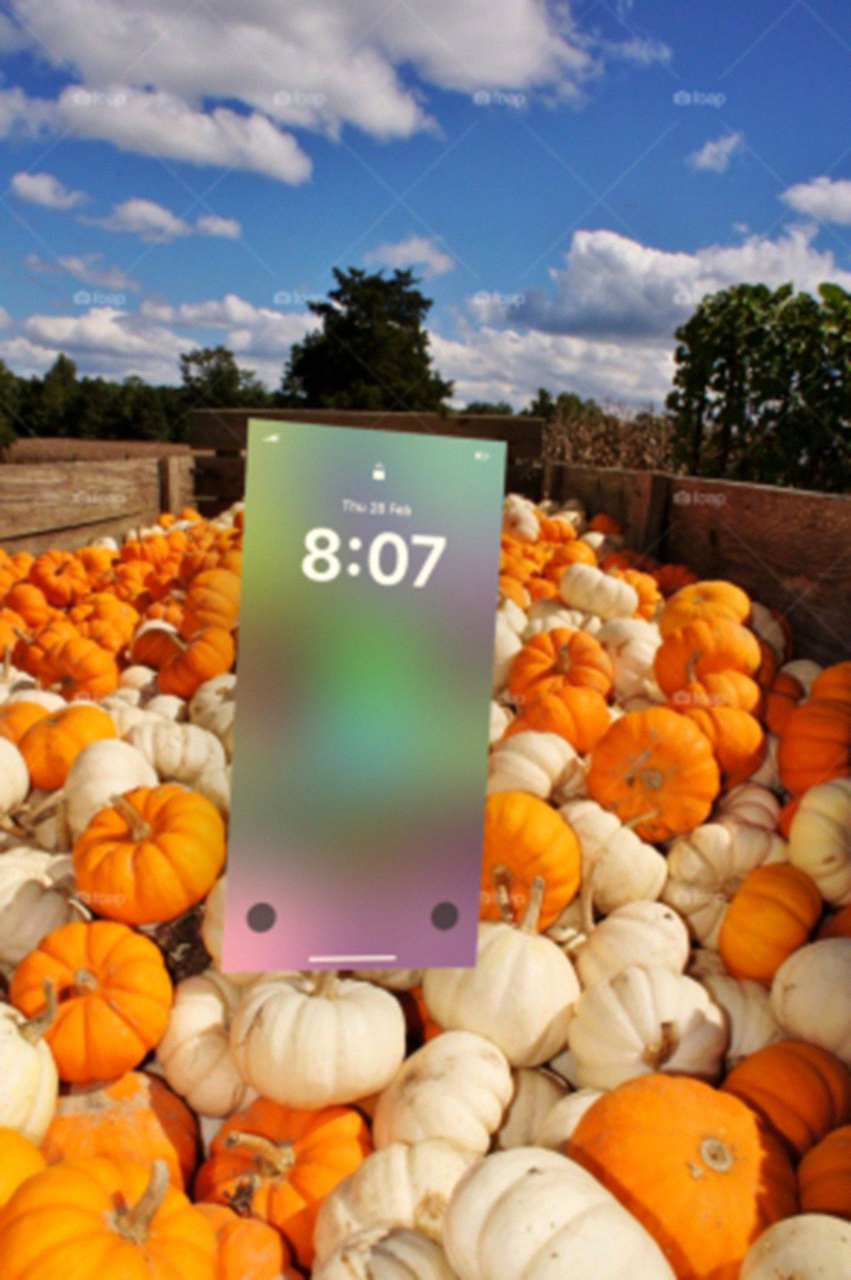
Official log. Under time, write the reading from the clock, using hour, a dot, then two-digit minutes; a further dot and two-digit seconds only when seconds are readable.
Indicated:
8.07
